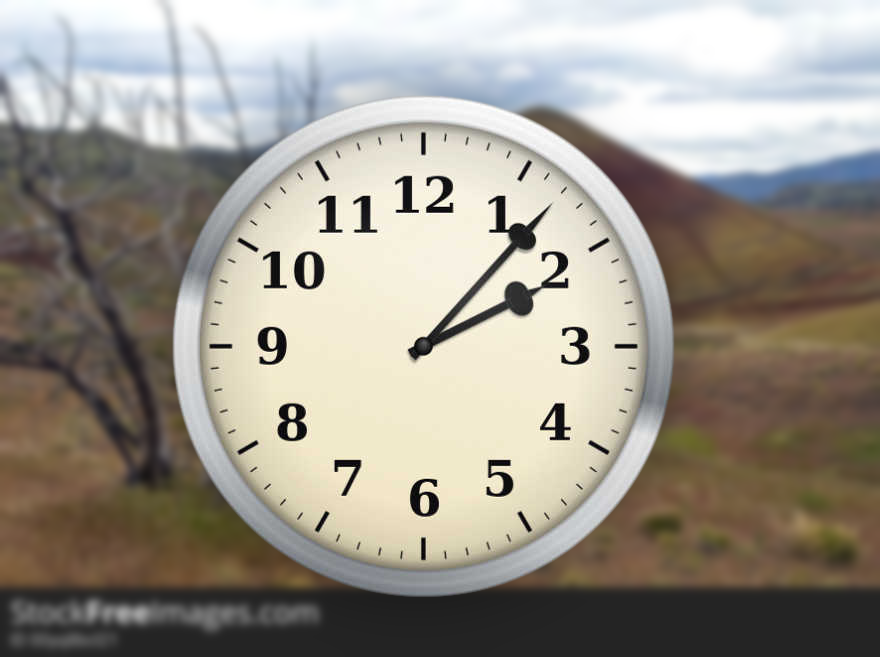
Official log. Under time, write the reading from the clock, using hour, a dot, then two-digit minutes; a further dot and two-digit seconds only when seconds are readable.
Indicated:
2.07
